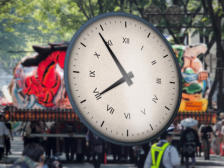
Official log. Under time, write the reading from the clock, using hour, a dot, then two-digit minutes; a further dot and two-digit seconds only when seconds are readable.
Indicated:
7.54
